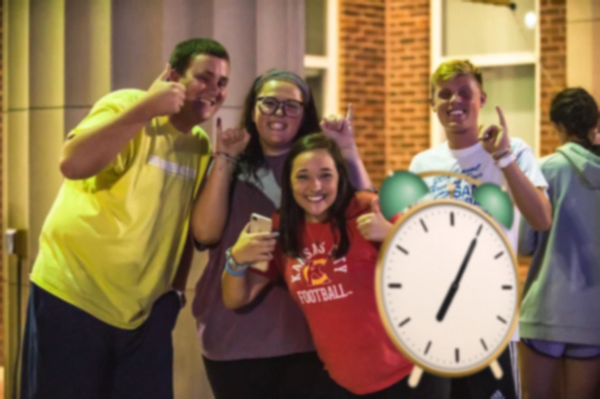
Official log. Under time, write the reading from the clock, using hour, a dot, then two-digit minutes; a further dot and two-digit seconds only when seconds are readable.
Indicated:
7.05
